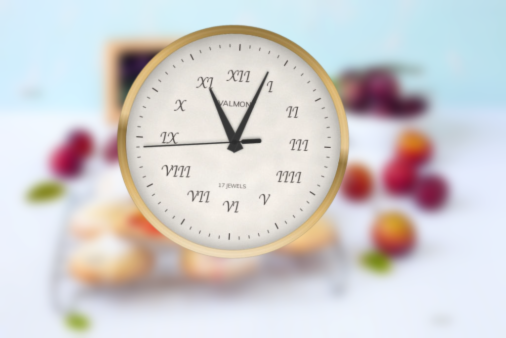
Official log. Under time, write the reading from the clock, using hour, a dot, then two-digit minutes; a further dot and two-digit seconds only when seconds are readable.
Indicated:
11.03.44
